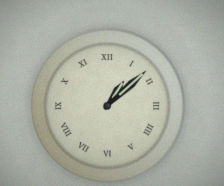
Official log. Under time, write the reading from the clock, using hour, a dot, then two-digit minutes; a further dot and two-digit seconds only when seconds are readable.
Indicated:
1.08
